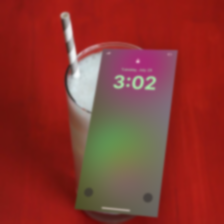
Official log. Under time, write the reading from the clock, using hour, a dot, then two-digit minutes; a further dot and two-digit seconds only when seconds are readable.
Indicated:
3.02
